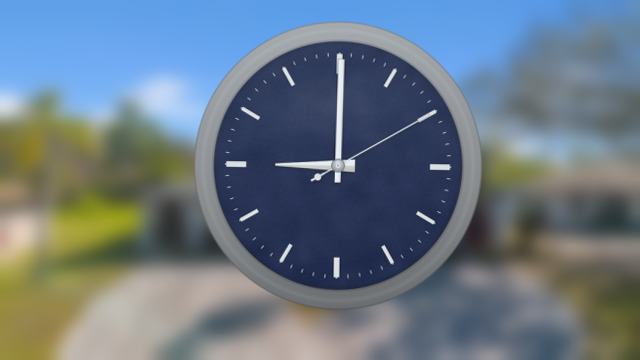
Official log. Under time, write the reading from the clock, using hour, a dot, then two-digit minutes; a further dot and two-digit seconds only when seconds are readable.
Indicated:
9.00.10
